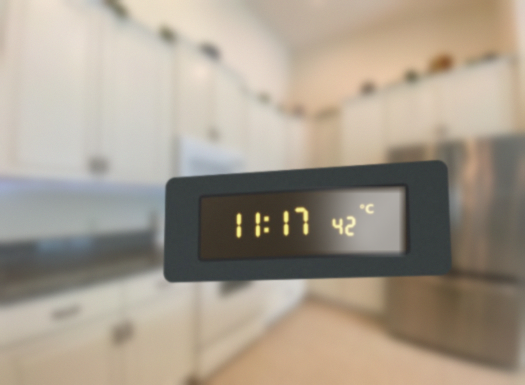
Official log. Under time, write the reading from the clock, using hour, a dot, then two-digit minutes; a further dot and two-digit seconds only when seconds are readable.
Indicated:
11.17
